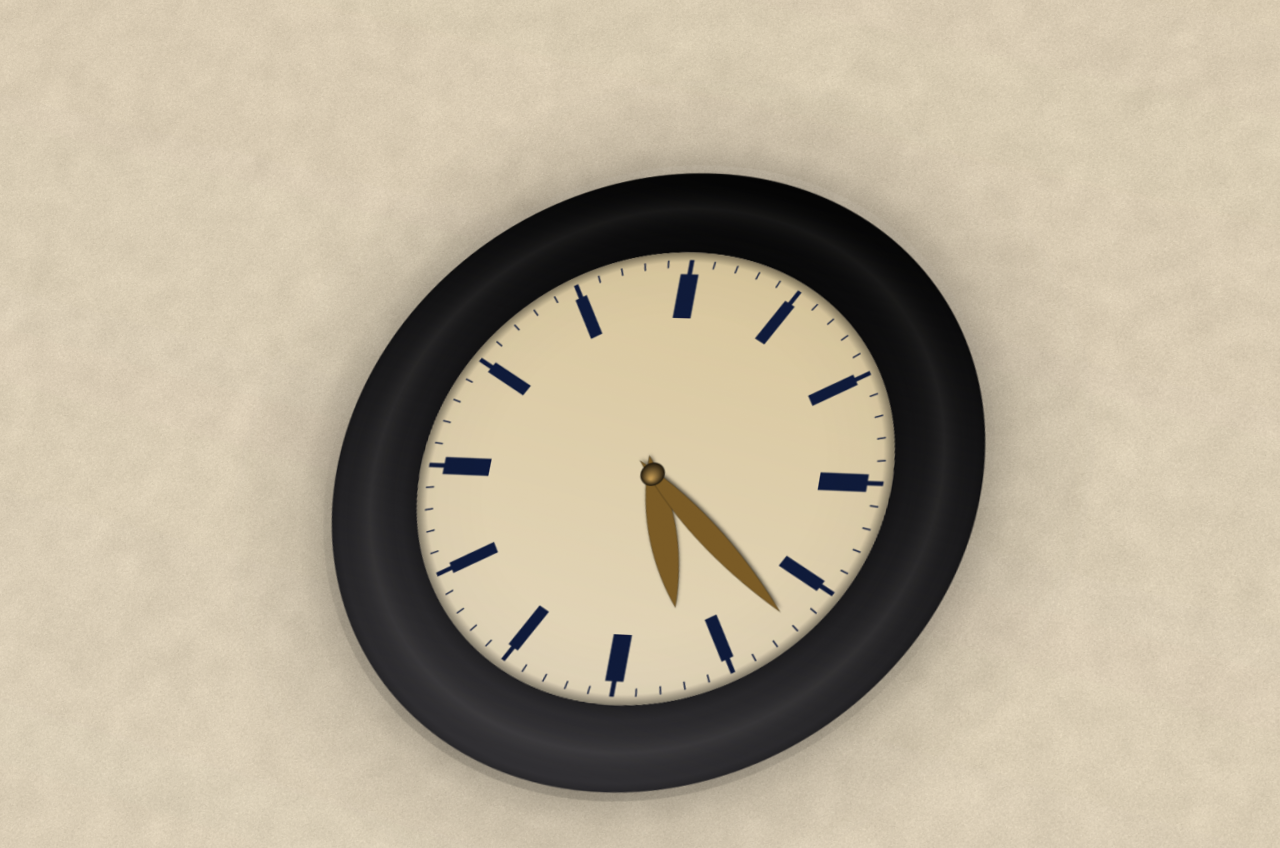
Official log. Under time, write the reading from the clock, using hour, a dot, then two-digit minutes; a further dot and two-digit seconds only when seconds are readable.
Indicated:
5.22
